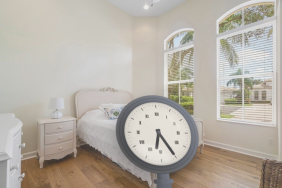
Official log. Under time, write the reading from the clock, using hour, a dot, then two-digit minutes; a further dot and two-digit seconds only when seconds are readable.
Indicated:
6.25
